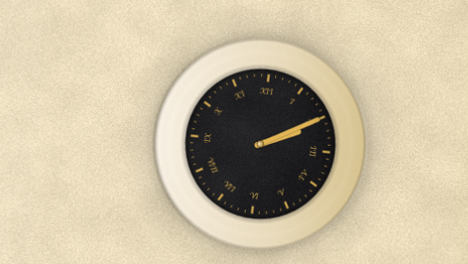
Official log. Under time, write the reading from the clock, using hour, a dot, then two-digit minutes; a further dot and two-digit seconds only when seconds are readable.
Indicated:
2.10
